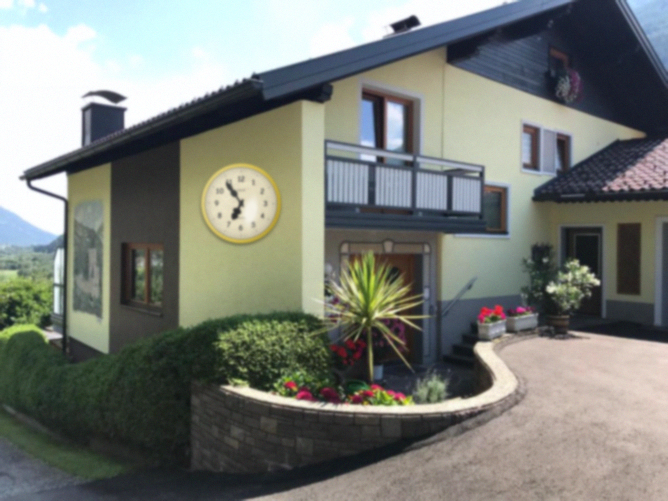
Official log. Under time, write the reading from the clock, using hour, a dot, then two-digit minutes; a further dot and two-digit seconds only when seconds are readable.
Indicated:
6.54
